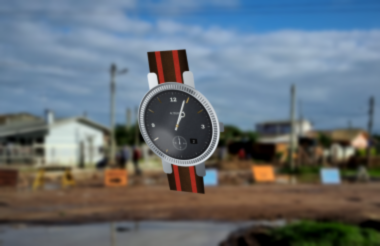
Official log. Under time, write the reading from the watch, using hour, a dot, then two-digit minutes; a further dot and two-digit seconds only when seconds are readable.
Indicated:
1.04
